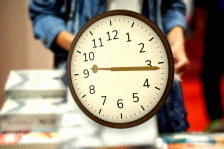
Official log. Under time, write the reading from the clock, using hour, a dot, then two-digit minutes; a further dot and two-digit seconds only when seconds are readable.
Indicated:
9.16
